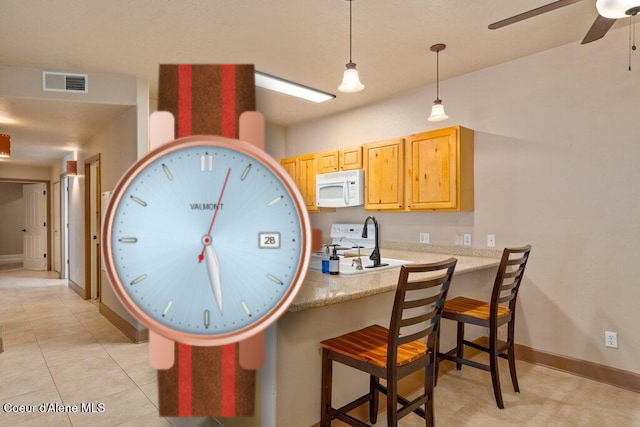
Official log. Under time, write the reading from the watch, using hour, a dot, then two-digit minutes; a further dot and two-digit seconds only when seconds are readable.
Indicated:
5.28.03
